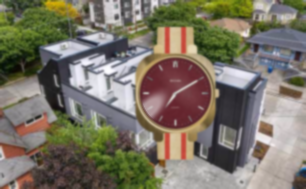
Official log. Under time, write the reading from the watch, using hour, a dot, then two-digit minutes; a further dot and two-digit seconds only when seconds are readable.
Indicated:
7.10
